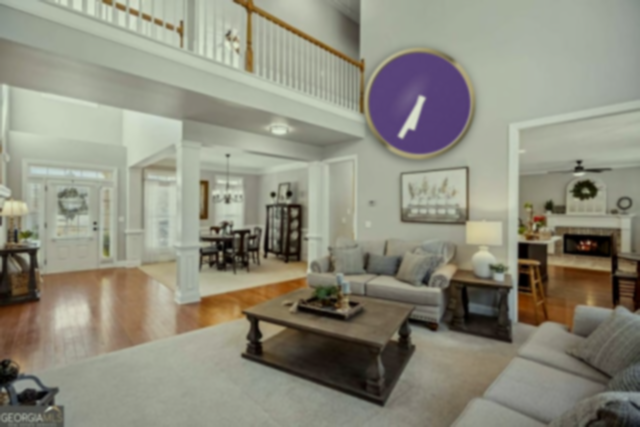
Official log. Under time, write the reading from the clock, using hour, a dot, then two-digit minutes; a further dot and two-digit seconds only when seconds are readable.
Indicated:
6.35
